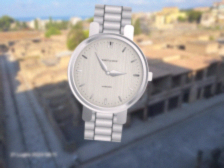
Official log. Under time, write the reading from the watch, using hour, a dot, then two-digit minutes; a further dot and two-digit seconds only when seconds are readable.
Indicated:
2.54
